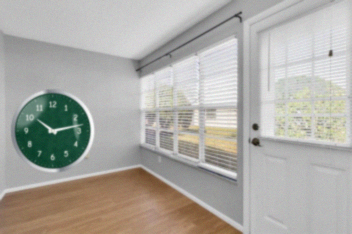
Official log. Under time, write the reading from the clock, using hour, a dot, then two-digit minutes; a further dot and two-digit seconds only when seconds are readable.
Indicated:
10.13
